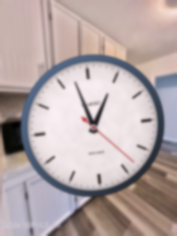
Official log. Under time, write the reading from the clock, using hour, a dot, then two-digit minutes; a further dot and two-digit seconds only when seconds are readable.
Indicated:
12.57.23
